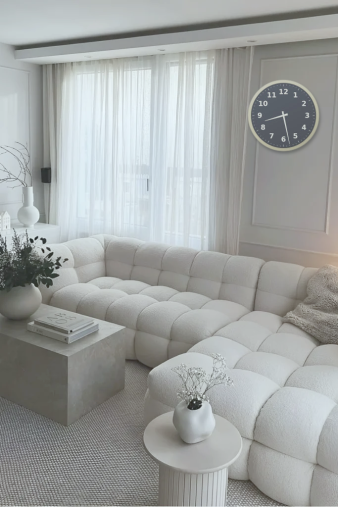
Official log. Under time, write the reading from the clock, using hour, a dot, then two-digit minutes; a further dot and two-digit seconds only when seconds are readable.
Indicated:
8.28
